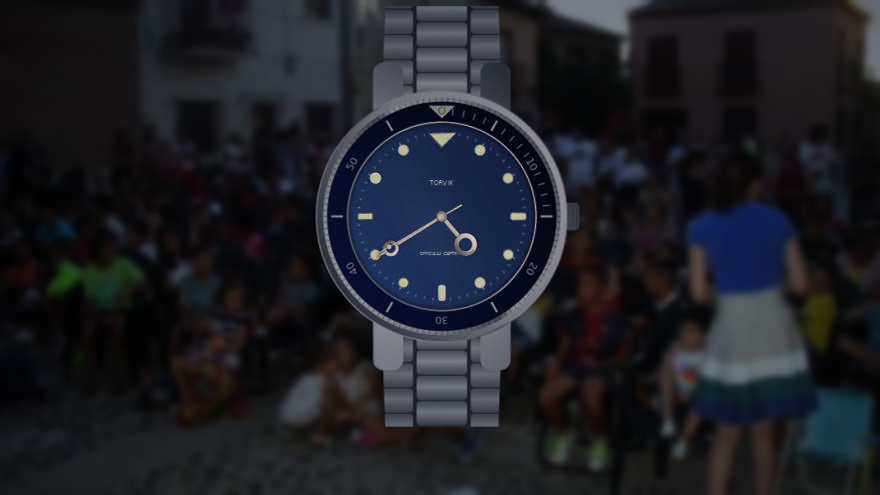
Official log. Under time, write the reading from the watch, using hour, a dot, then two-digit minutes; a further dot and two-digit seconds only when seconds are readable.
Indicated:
4.39.40
